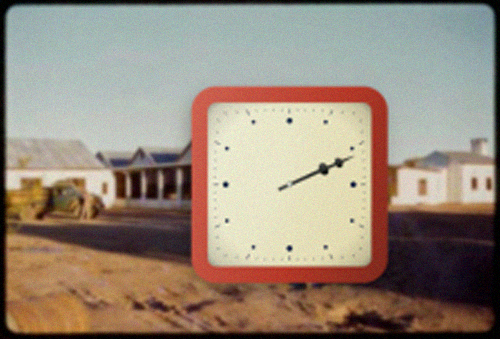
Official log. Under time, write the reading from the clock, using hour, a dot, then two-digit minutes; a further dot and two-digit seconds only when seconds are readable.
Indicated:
2.11
